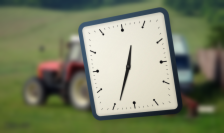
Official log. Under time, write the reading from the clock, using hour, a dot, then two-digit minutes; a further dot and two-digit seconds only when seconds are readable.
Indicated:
12.34
